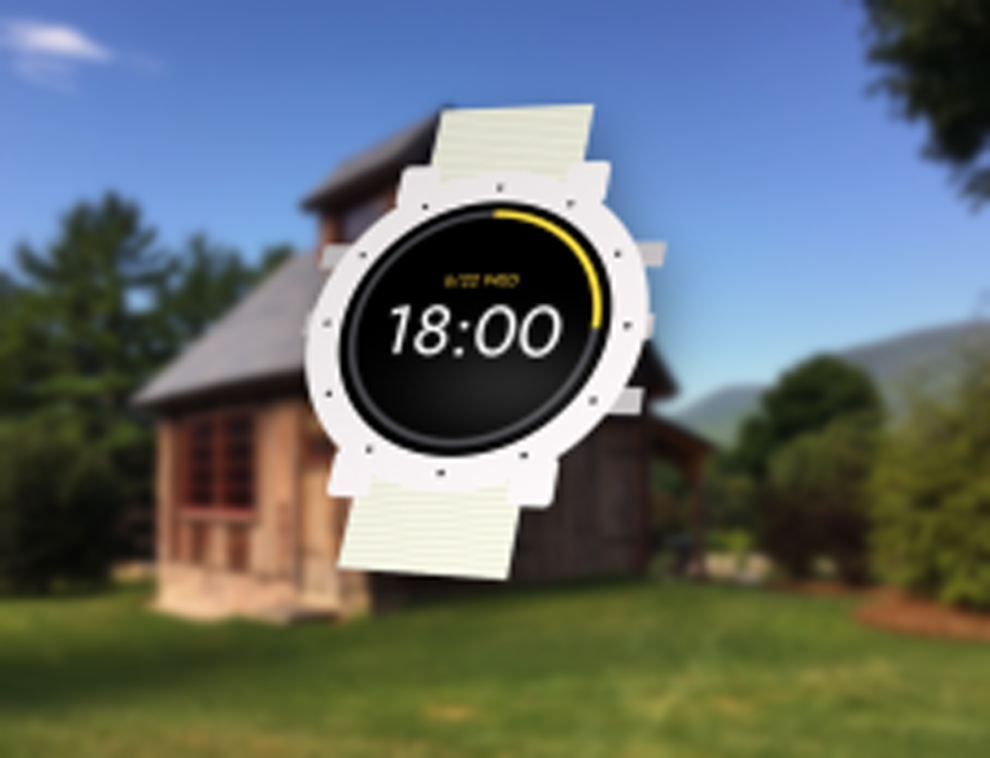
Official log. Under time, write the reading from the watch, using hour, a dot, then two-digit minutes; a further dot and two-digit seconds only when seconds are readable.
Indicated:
18.00
